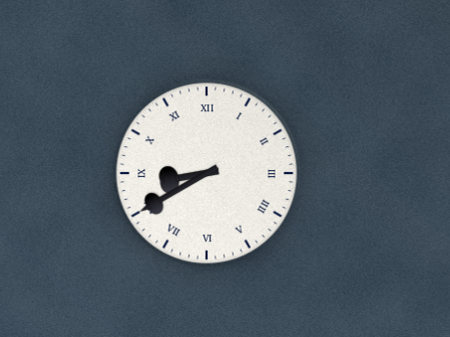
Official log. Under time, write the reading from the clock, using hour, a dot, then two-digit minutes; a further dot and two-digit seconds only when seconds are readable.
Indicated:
8.40
